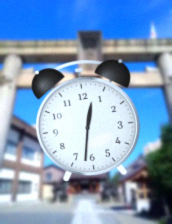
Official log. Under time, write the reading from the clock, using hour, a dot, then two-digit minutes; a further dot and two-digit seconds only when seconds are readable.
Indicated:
12.32
